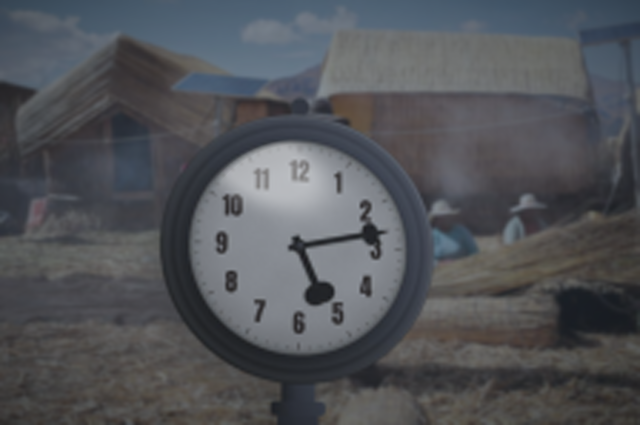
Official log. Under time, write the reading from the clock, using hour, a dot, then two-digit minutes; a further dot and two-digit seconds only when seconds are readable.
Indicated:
5.13
